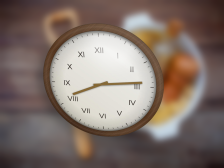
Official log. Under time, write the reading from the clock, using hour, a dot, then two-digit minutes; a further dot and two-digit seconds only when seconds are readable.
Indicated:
8.14
